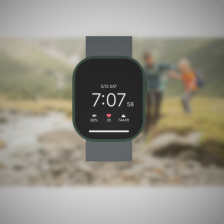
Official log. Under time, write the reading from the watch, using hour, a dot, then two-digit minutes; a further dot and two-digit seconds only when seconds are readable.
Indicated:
7.07
